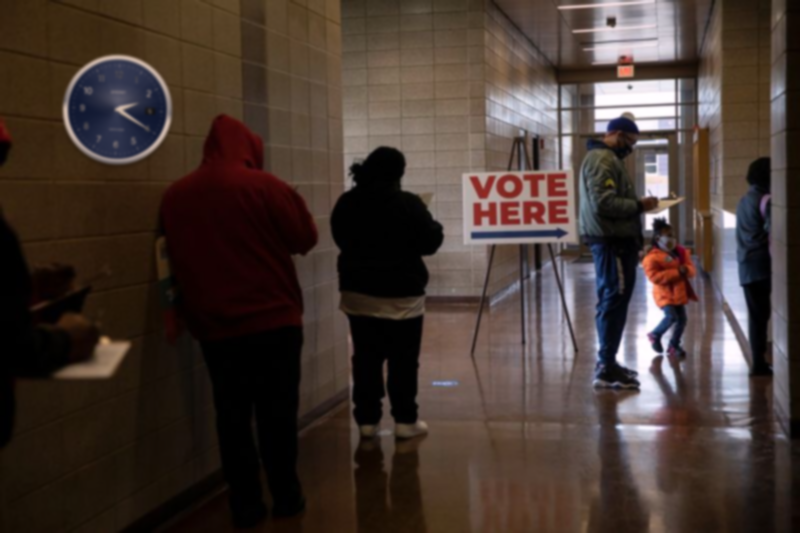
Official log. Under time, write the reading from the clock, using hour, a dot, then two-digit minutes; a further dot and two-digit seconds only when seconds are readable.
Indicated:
2.20
